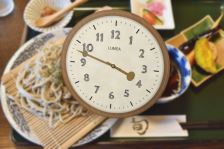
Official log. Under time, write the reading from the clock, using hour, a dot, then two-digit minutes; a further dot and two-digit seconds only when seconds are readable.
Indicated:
3.48
